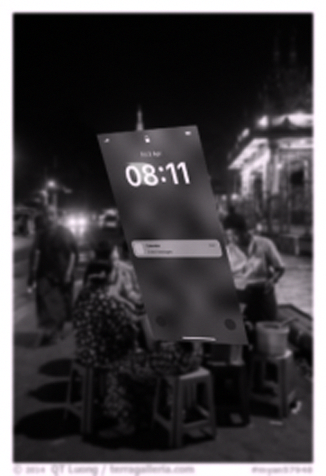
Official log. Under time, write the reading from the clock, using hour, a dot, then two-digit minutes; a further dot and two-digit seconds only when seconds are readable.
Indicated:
8.11
